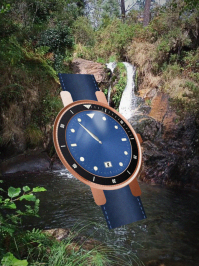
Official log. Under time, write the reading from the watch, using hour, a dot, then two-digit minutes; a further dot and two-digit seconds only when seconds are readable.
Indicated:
10.54
